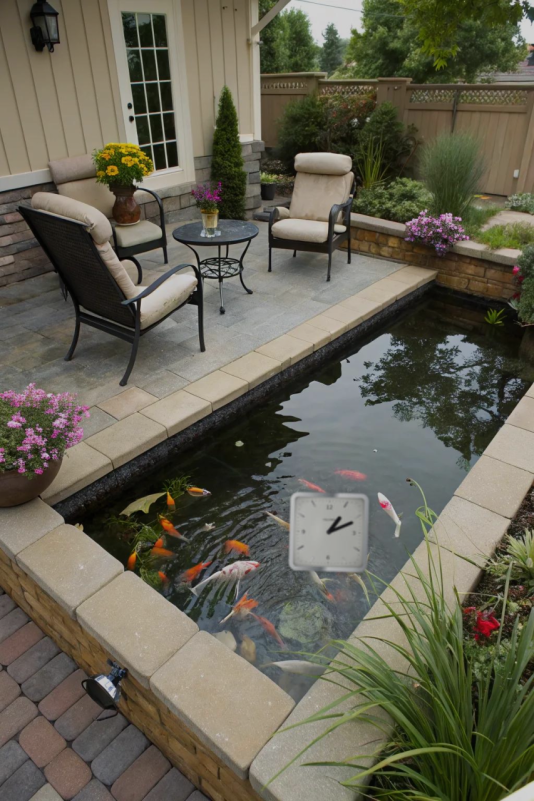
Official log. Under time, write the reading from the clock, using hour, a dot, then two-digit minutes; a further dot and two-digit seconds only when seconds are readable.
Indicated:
1.11
